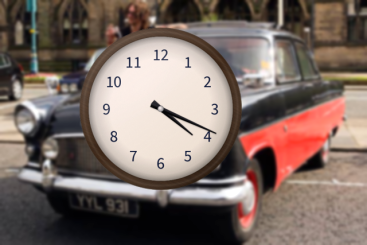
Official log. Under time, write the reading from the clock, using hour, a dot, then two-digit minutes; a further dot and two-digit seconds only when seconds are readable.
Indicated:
4.19
